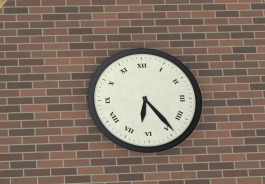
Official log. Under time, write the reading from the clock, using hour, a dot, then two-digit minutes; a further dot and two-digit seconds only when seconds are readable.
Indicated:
6.24
